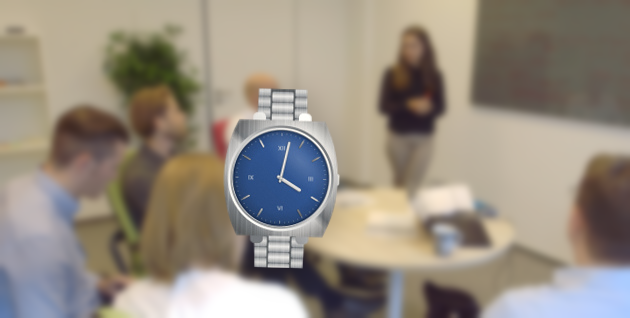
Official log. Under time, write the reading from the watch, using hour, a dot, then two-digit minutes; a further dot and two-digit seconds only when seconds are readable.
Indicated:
4.02
